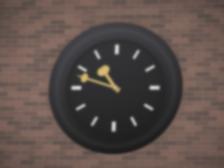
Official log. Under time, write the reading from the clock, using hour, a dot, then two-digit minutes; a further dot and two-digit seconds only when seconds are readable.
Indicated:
10.48
